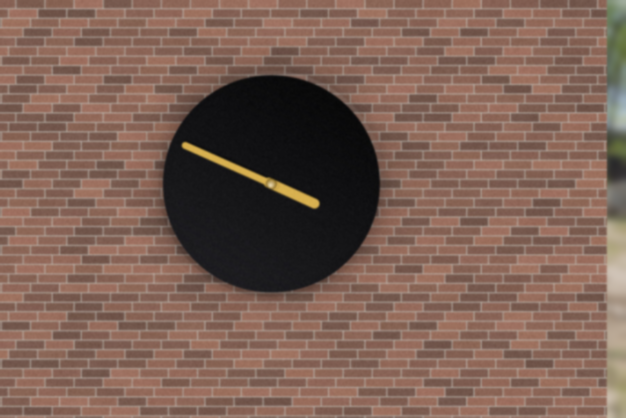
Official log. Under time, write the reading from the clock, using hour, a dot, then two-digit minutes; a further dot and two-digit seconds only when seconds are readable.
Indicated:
3.49
